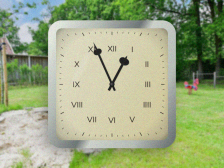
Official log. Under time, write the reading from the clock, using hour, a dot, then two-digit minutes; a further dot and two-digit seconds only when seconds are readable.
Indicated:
12.56
